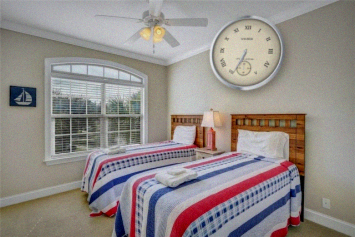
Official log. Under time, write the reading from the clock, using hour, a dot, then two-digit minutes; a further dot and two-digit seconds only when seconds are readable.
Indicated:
6.34
